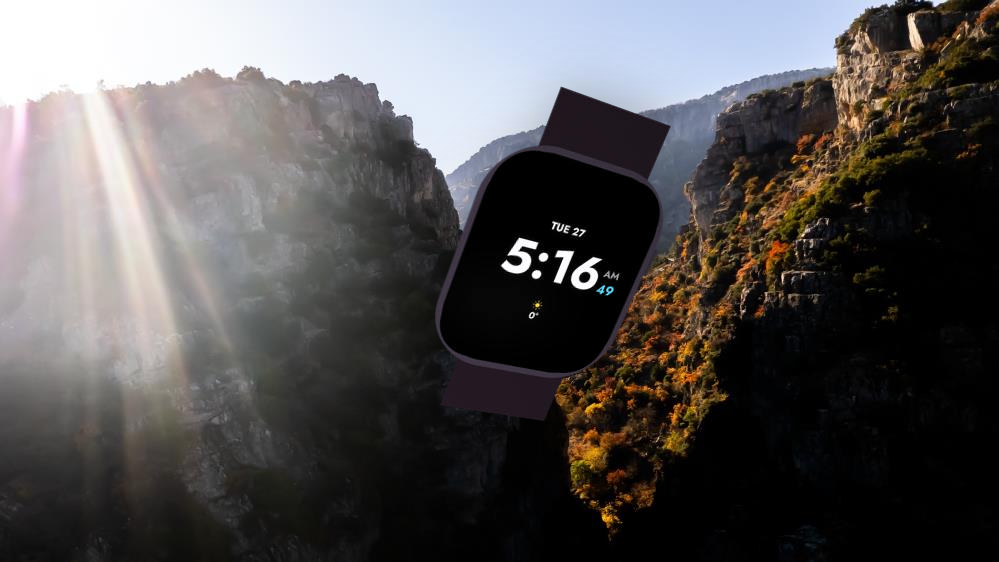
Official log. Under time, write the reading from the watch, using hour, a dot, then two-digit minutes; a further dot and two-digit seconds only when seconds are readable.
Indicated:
5.16.49
